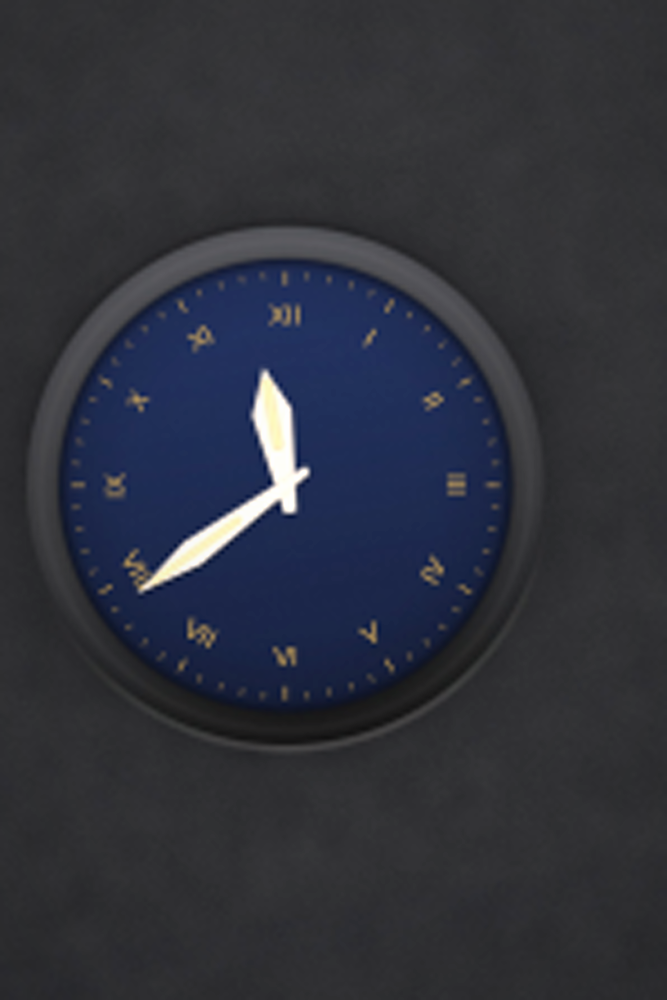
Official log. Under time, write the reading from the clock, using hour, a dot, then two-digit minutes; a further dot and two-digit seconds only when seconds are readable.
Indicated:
11.39
